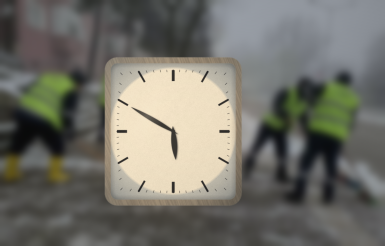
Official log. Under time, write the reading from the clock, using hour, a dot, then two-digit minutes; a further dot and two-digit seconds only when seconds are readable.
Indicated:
5.50
